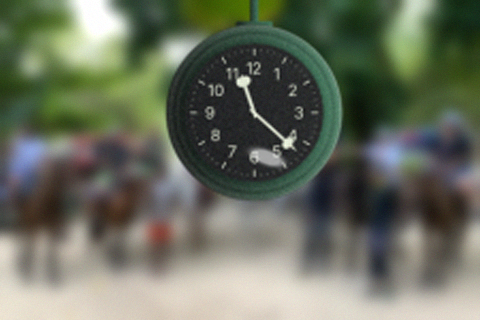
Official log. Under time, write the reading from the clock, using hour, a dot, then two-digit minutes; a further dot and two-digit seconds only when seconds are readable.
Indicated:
11.22
